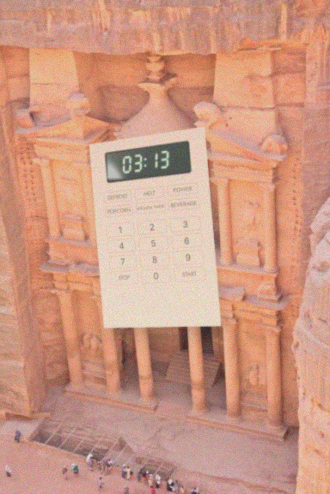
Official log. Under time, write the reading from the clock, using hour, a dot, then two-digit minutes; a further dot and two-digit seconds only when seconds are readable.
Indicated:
3.13
